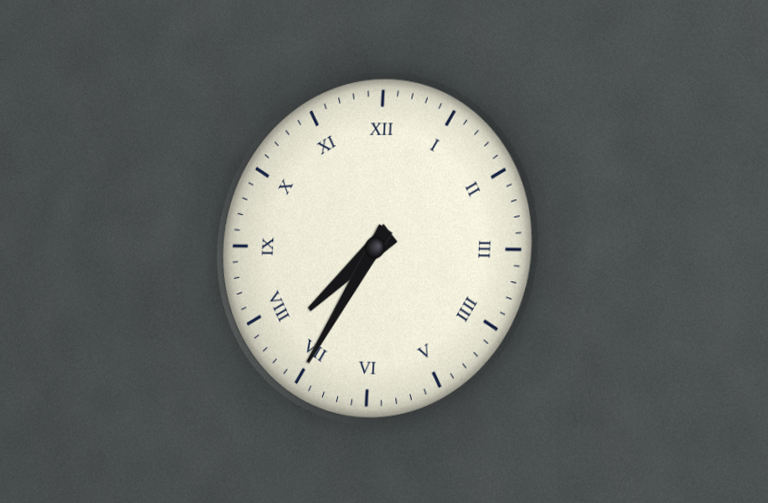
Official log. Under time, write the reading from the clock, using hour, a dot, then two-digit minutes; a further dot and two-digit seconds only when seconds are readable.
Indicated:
7.35
